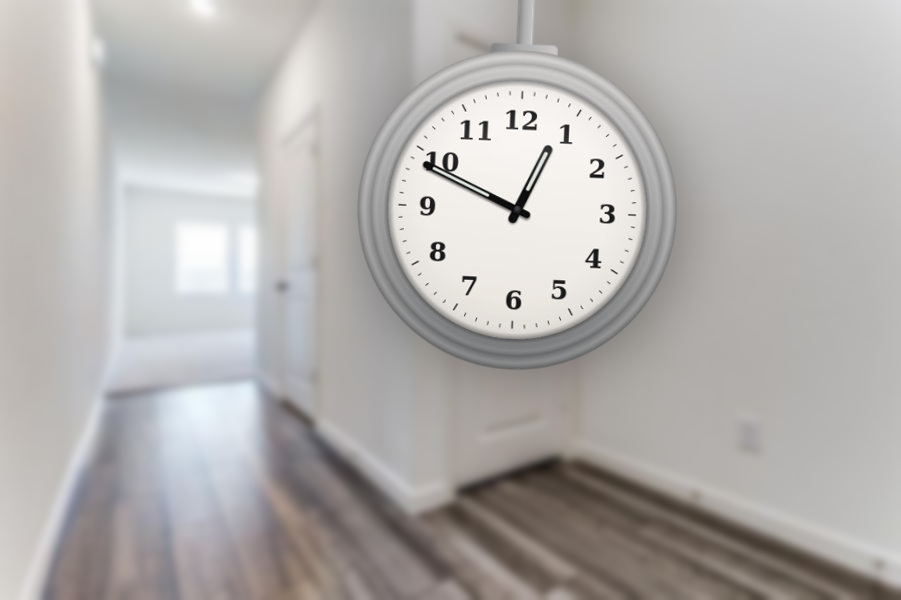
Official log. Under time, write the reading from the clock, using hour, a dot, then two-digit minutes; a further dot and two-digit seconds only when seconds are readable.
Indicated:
12.49
